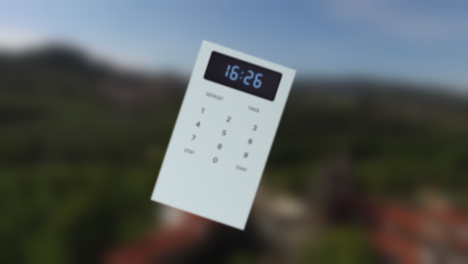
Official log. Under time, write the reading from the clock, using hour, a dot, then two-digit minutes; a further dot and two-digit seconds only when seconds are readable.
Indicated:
16.26
